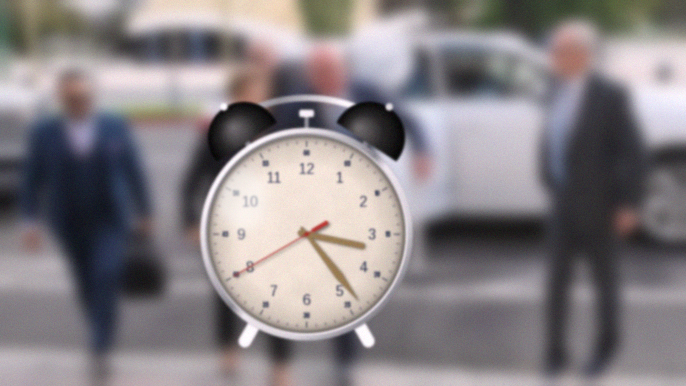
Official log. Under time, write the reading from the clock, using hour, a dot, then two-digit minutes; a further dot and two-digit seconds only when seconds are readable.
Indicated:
3.23.40
